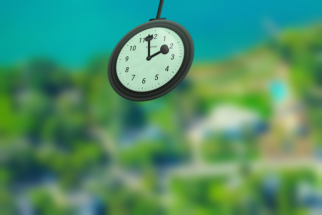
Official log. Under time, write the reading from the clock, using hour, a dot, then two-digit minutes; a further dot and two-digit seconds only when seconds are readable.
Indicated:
1.58
